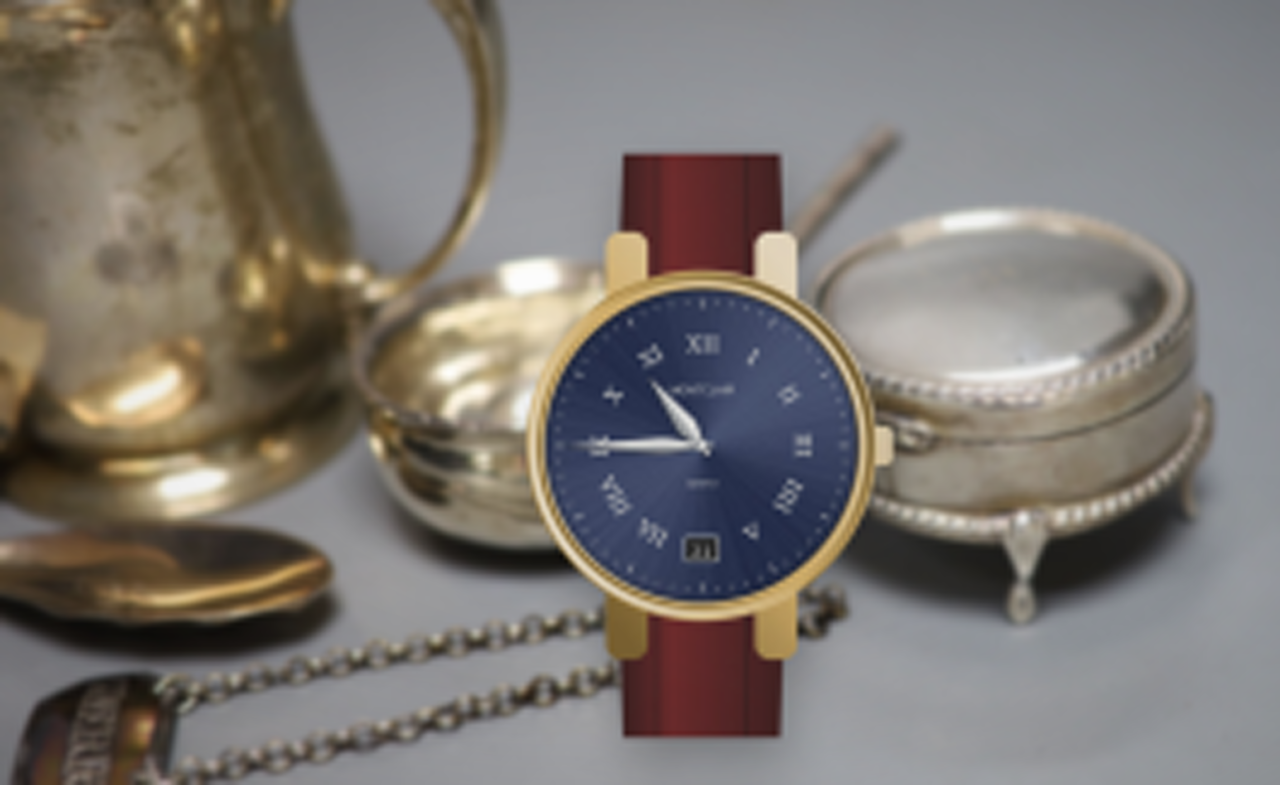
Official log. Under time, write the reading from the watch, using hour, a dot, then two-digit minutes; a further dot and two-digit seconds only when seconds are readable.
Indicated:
10.45
